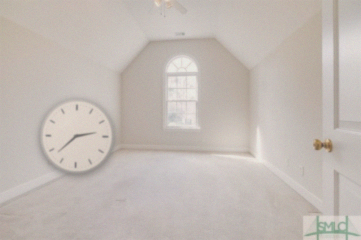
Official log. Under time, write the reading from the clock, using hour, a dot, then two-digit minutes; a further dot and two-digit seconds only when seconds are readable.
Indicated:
2.38
